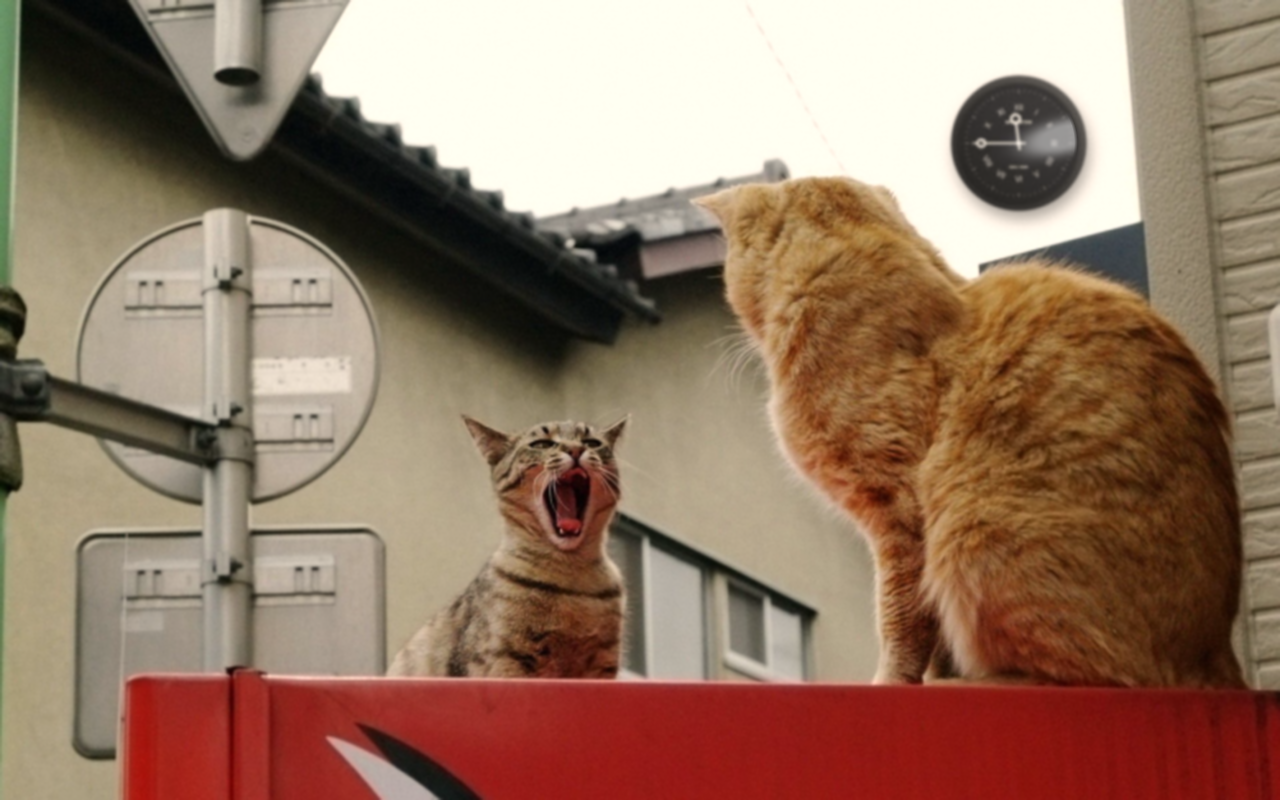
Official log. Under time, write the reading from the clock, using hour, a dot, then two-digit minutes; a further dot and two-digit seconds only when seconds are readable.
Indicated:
11.45
